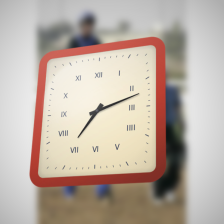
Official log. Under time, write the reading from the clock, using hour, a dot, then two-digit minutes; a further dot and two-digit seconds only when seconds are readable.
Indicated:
7.12
